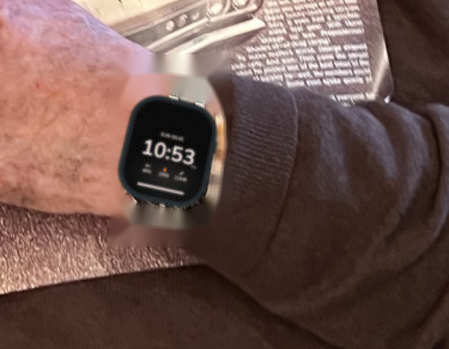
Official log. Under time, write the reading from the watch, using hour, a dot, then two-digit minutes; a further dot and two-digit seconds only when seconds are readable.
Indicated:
10.53
